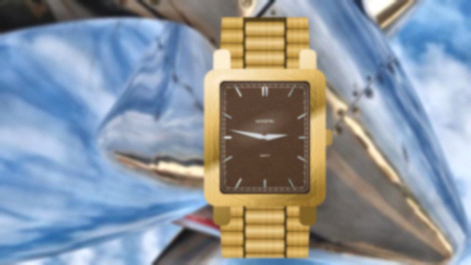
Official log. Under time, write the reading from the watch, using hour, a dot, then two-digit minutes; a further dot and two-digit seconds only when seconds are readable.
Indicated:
2.47
